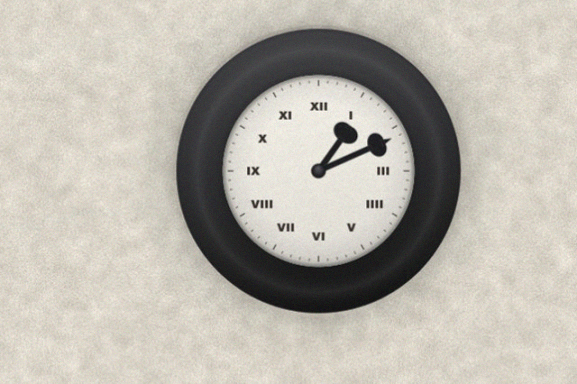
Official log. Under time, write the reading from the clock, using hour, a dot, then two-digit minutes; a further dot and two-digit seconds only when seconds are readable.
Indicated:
1.11
